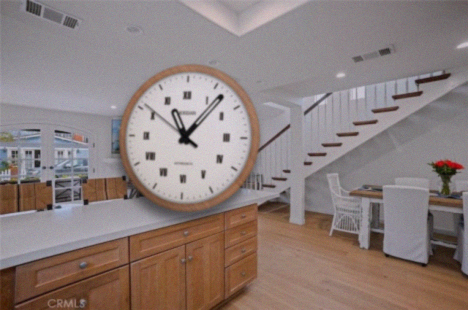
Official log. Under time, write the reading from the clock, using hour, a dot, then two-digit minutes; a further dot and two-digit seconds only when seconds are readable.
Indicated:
11.06.51
